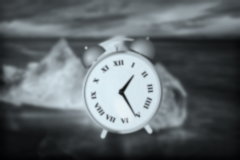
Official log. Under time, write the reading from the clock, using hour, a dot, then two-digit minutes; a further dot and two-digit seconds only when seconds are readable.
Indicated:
1.26
